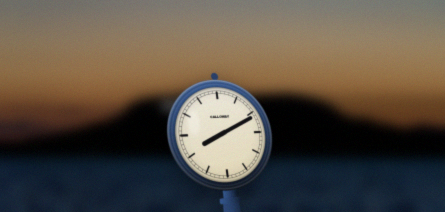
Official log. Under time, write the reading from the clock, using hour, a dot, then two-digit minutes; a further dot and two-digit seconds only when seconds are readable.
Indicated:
8.11
